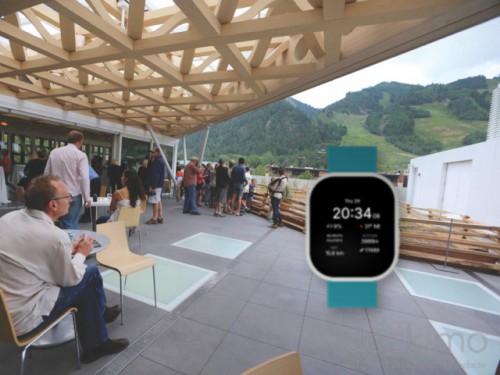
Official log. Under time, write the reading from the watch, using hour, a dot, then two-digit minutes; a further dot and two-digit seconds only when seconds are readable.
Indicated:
20.34
